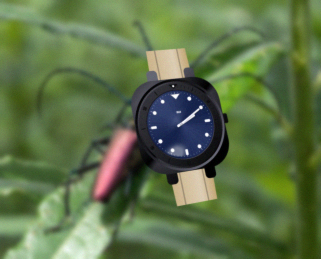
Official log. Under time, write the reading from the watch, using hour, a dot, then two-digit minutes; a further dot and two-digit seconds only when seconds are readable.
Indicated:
2.10
